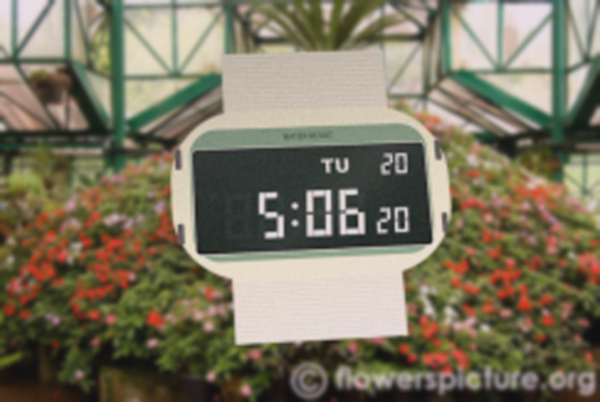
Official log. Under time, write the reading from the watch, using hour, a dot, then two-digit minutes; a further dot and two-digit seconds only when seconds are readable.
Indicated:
5.06.20
